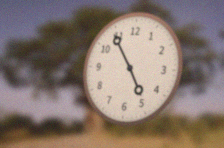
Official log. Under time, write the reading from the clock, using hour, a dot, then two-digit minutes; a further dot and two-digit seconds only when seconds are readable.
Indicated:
4.54
